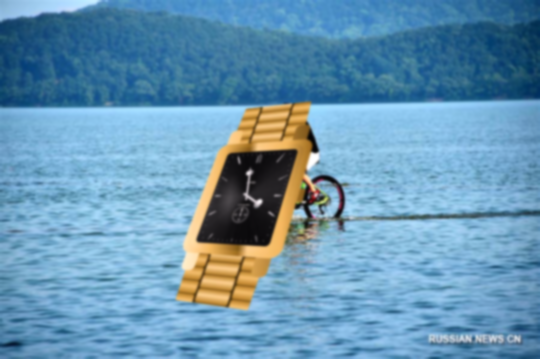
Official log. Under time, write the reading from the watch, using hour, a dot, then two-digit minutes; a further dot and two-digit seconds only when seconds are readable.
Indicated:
3.58
